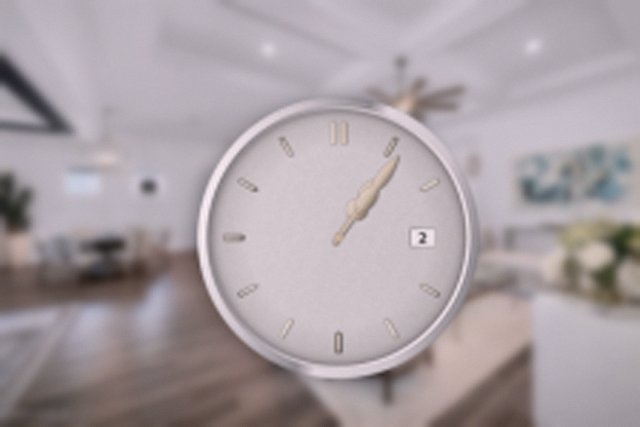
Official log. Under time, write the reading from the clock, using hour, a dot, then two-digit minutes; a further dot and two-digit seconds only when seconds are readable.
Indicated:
1.06
